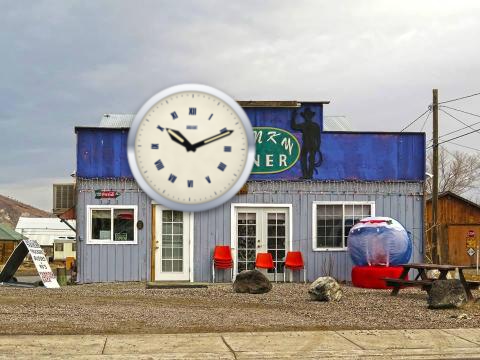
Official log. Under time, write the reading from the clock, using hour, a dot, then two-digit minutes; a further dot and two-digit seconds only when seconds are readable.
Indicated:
10.11
